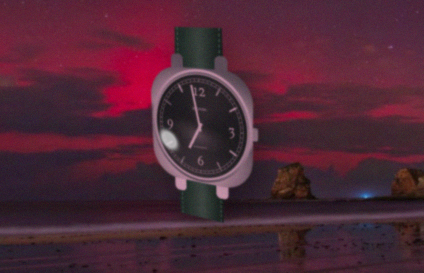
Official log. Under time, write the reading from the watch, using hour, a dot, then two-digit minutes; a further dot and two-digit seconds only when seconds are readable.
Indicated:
6.58
